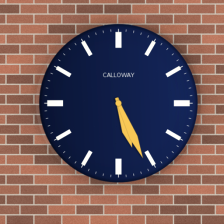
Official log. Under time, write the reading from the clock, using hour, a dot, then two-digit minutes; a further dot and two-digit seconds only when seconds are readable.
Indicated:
5.26
